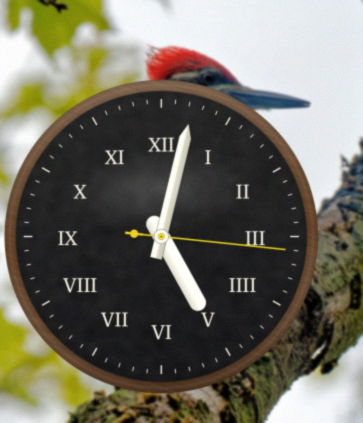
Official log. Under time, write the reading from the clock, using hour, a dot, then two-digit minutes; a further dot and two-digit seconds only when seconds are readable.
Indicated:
5.02.16
